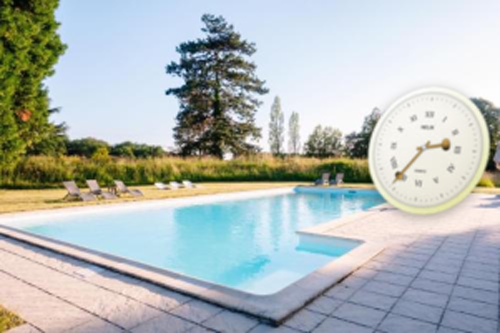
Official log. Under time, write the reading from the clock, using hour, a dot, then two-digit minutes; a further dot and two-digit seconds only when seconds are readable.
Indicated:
2.36
